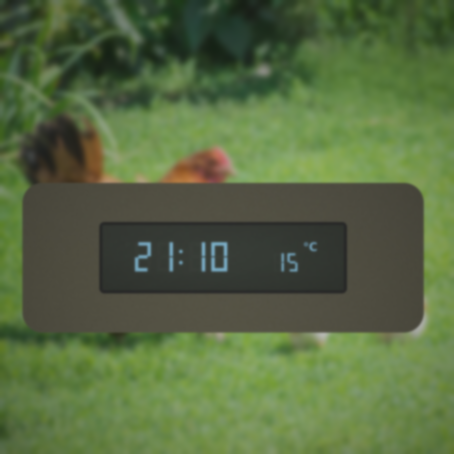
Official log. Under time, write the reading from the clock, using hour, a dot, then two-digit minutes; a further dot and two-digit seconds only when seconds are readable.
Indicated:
21.10
